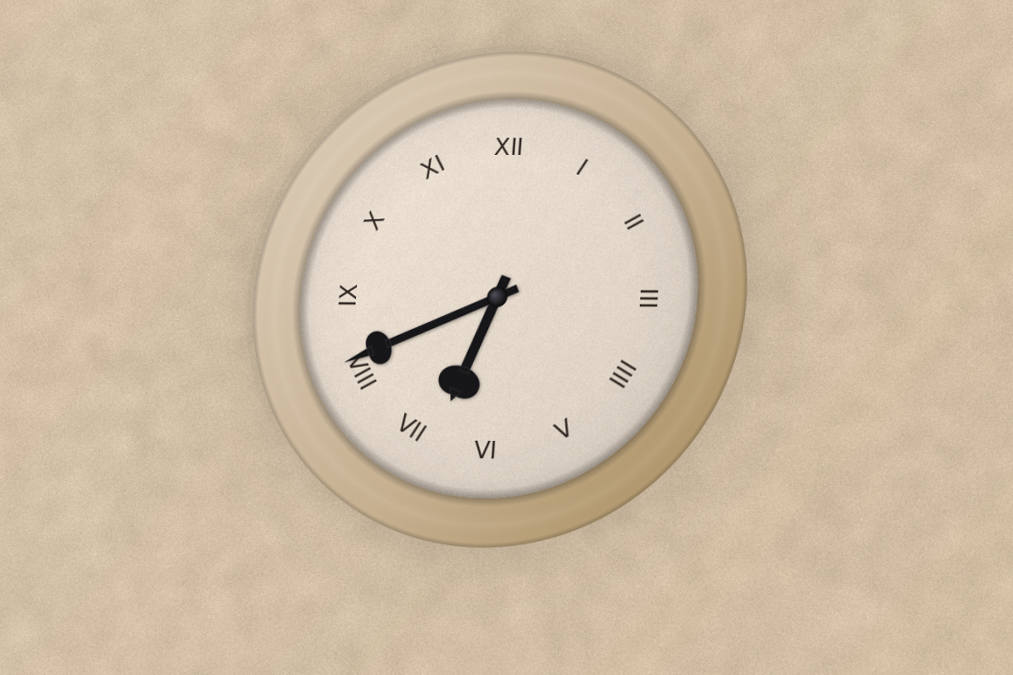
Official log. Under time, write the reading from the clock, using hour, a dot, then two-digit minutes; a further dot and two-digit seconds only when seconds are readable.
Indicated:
6.41
